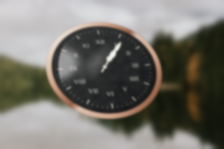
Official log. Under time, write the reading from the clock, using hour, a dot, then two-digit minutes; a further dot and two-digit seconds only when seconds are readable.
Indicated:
1.06
